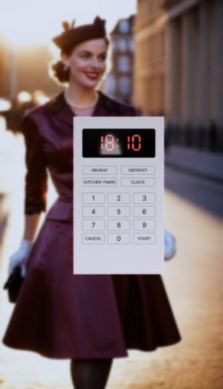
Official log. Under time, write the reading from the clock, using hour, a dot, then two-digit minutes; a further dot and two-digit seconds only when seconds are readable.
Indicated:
18.10
